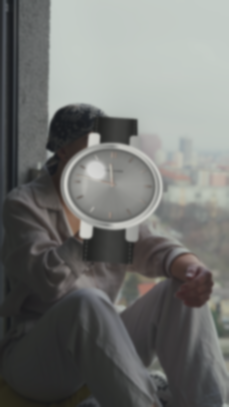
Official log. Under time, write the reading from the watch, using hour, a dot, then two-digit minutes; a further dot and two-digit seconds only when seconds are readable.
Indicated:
11.47
